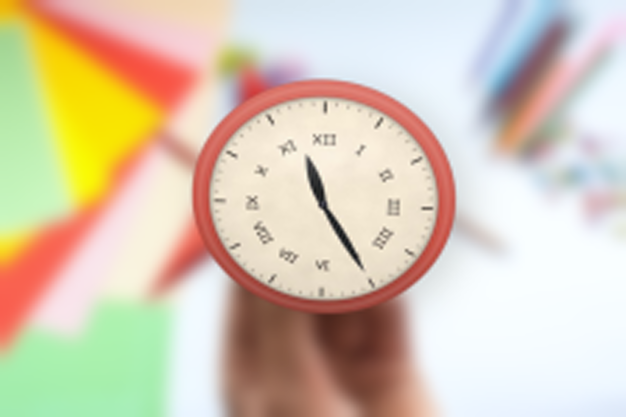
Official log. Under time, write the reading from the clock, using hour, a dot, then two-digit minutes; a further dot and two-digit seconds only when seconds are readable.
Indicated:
11.25
